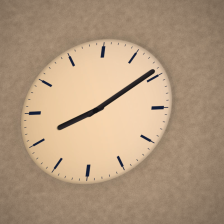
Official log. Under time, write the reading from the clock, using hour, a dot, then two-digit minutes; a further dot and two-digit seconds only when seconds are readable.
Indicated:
8.09
